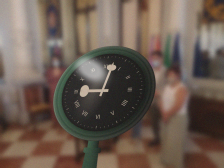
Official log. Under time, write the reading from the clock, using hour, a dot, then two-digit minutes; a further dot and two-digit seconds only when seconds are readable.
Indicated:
9.02
